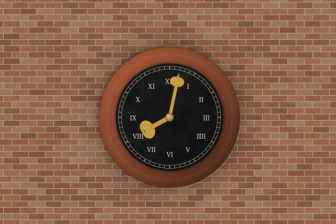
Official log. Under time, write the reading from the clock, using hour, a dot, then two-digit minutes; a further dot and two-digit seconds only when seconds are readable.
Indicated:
8.02
